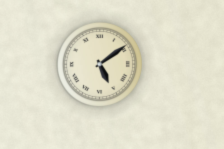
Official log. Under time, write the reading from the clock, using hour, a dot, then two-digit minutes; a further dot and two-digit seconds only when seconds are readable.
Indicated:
5.09
